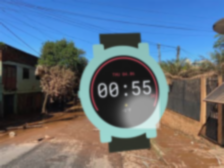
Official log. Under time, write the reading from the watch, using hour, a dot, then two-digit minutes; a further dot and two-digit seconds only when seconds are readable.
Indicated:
0.55
